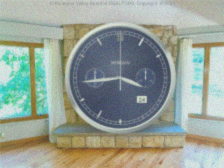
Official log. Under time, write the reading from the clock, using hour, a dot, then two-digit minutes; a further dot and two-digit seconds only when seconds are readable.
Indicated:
3.44
